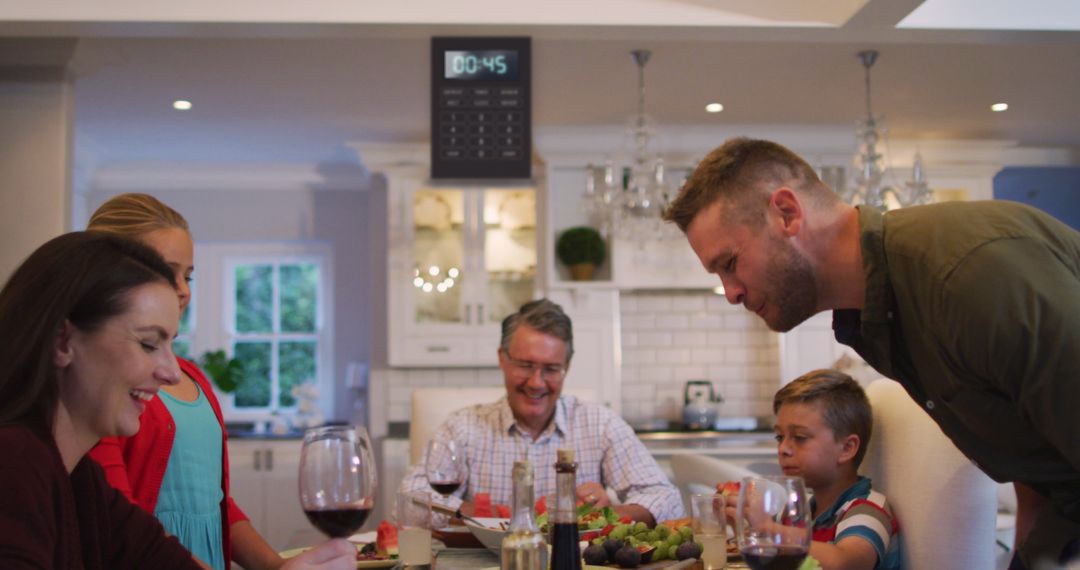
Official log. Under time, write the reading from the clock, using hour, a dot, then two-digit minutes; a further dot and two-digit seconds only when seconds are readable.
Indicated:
0.45
